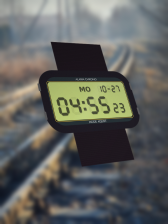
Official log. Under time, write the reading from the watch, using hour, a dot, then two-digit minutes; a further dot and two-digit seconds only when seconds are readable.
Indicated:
4.55.23
